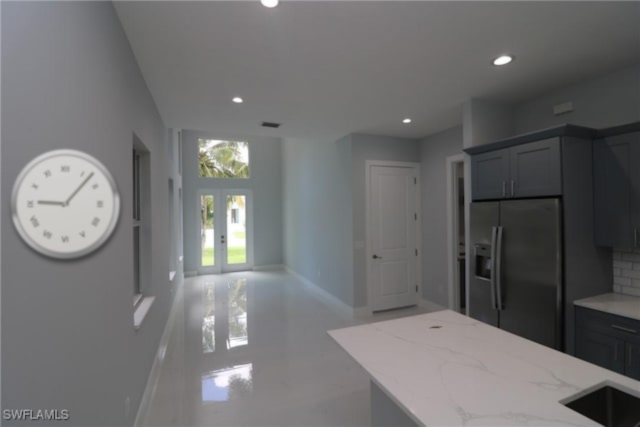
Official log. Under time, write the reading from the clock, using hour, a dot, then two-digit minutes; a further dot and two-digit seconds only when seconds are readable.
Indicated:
9.07
